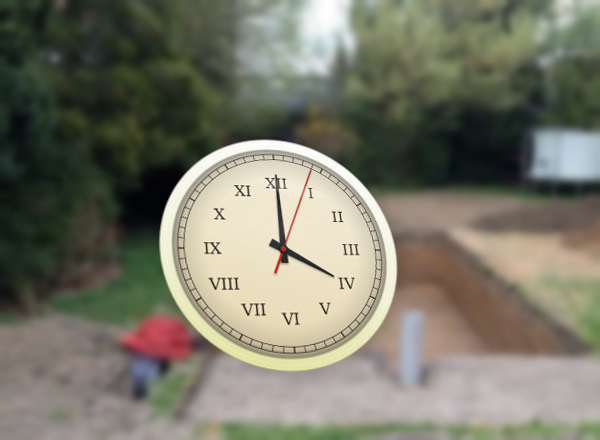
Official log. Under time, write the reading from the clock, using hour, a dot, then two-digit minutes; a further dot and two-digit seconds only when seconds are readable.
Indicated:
4.00.04
